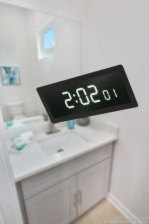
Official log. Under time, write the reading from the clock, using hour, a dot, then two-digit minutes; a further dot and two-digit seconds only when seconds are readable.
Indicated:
2.02.01
